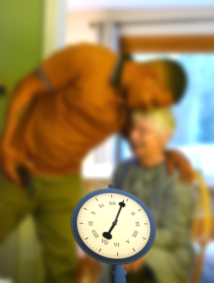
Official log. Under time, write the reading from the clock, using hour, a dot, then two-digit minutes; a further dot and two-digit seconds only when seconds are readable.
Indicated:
7.04
